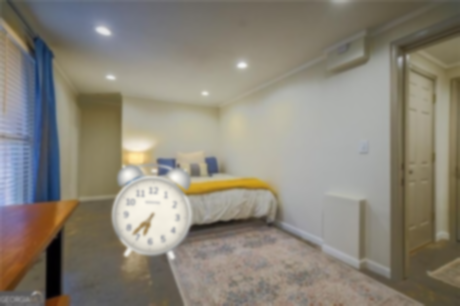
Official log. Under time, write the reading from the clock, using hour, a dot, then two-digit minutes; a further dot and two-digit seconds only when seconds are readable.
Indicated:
6.37
